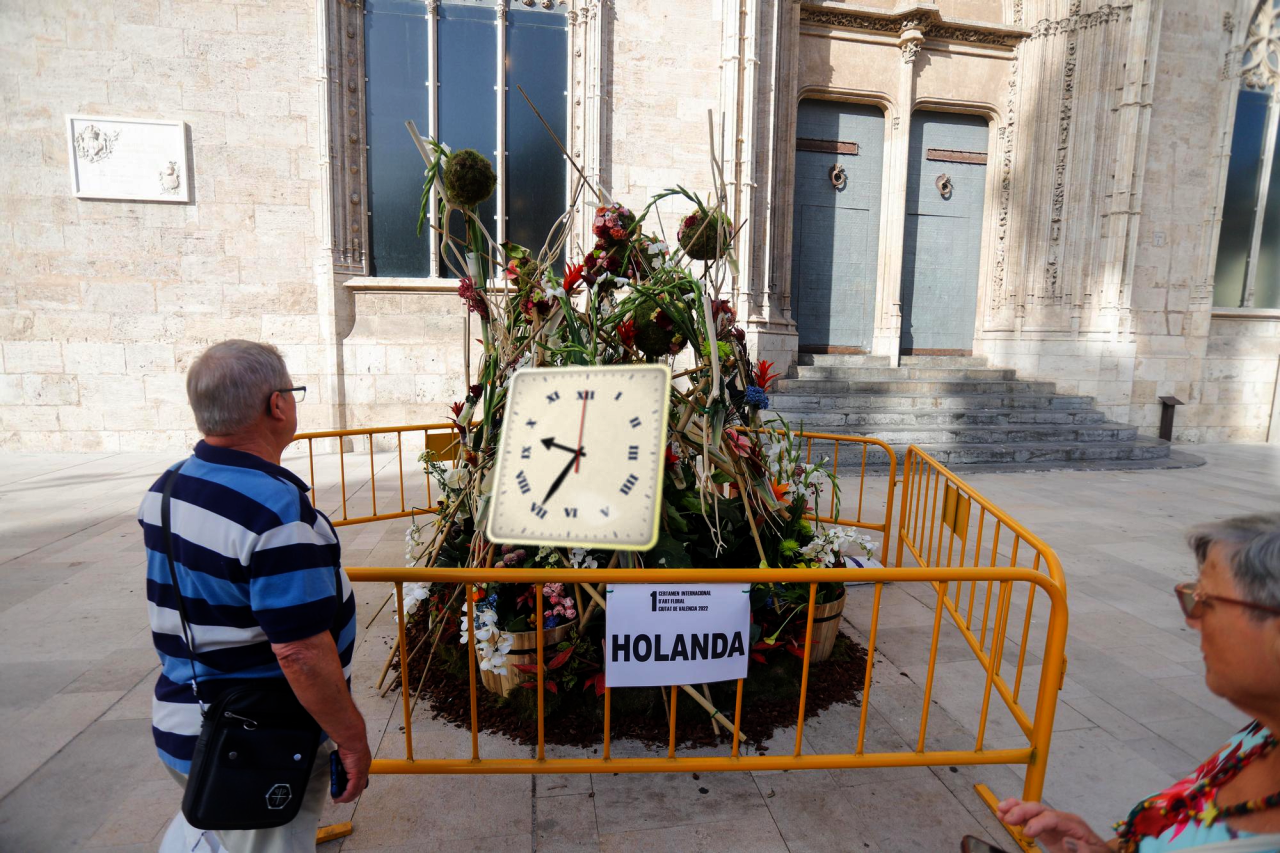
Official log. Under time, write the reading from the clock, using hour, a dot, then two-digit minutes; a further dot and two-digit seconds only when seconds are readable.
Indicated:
9.35.00
